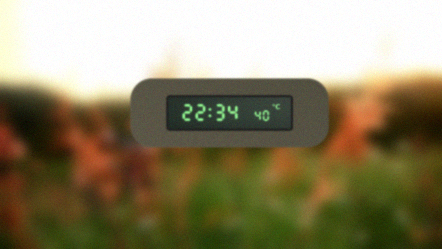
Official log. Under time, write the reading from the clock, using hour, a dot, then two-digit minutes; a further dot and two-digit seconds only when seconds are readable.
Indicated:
22.34
